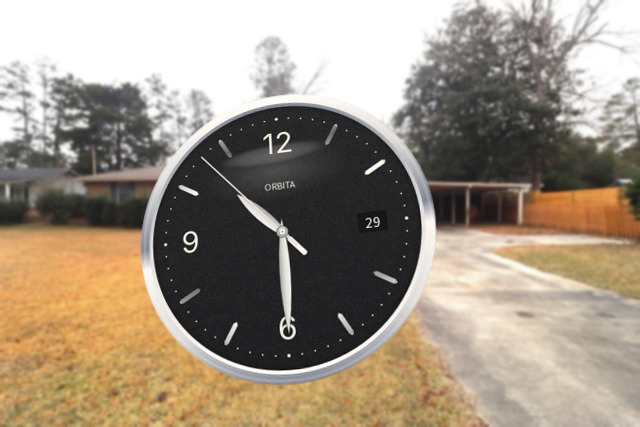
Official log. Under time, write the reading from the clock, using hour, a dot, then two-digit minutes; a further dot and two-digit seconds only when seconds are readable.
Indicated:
10.29.53
